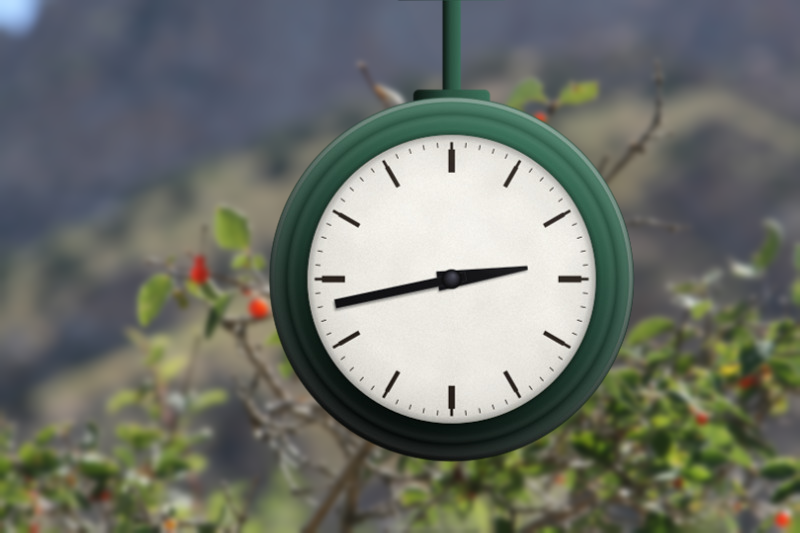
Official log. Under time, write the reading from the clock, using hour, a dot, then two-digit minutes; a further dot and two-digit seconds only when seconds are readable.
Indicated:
2.43
